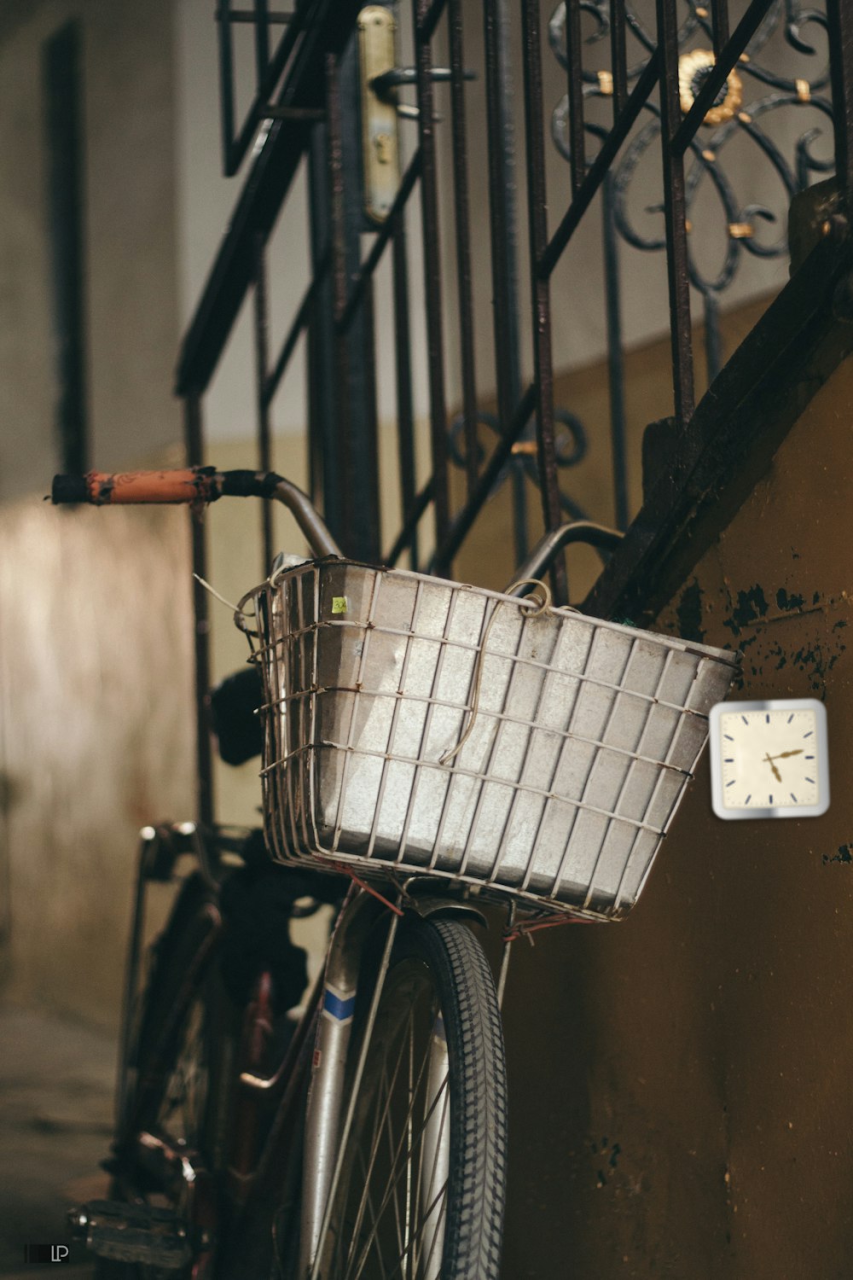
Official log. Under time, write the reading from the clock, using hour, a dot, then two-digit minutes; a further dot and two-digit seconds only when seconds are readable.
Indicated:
5.13
